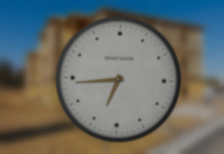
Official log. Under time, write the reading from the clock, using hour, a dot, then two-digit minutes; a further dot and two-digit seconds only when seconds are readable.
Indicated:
6.44
